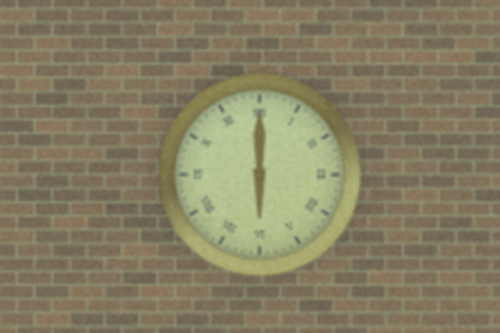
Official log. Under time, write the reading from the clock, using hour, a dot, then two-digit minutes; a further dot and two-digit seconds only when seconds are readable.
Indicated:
6.00
